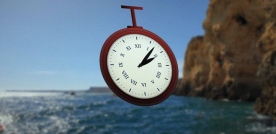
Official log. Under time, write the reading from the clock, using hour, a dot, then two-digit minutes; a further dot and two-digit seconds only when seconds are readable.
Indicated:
2.07
